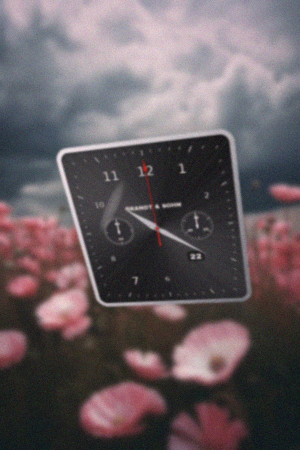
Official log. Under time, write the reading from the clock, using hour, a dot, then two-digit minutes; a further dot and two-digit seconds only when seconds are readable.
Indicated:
10.21
